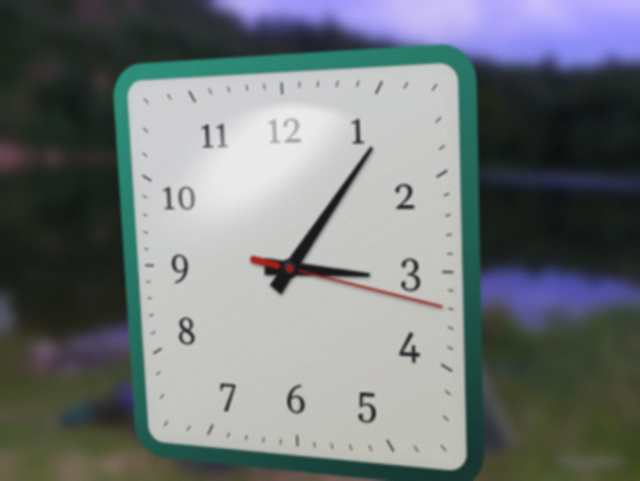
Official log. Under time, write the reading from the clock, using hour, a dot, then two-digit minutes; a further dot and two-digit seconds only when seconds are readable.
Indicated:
3.06.17
